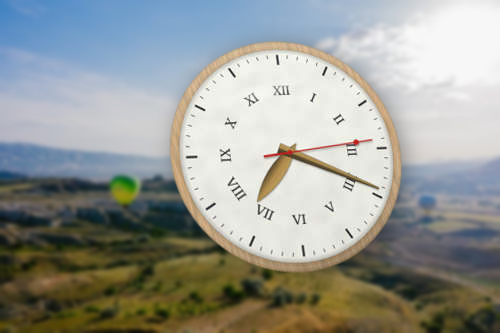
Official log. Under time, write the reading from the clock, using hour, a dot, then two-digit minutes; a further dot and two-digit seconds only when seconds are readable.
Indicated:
7.19.14
